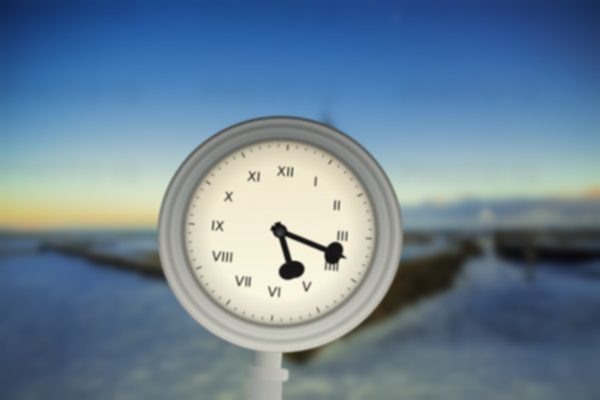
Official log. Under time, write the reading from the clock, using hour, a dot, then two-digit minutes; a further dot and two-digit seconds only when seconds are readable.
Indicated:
5.18
